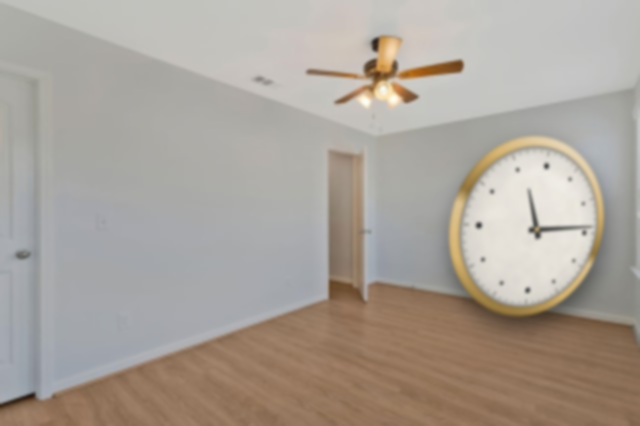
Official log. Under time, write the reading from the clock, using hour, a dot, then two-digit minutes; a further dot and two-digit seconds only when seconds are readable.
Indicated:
11.14
